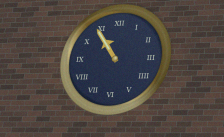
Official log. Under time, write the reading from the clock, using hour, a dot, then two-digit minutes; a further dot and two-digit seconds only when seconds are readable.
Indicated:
10.54
